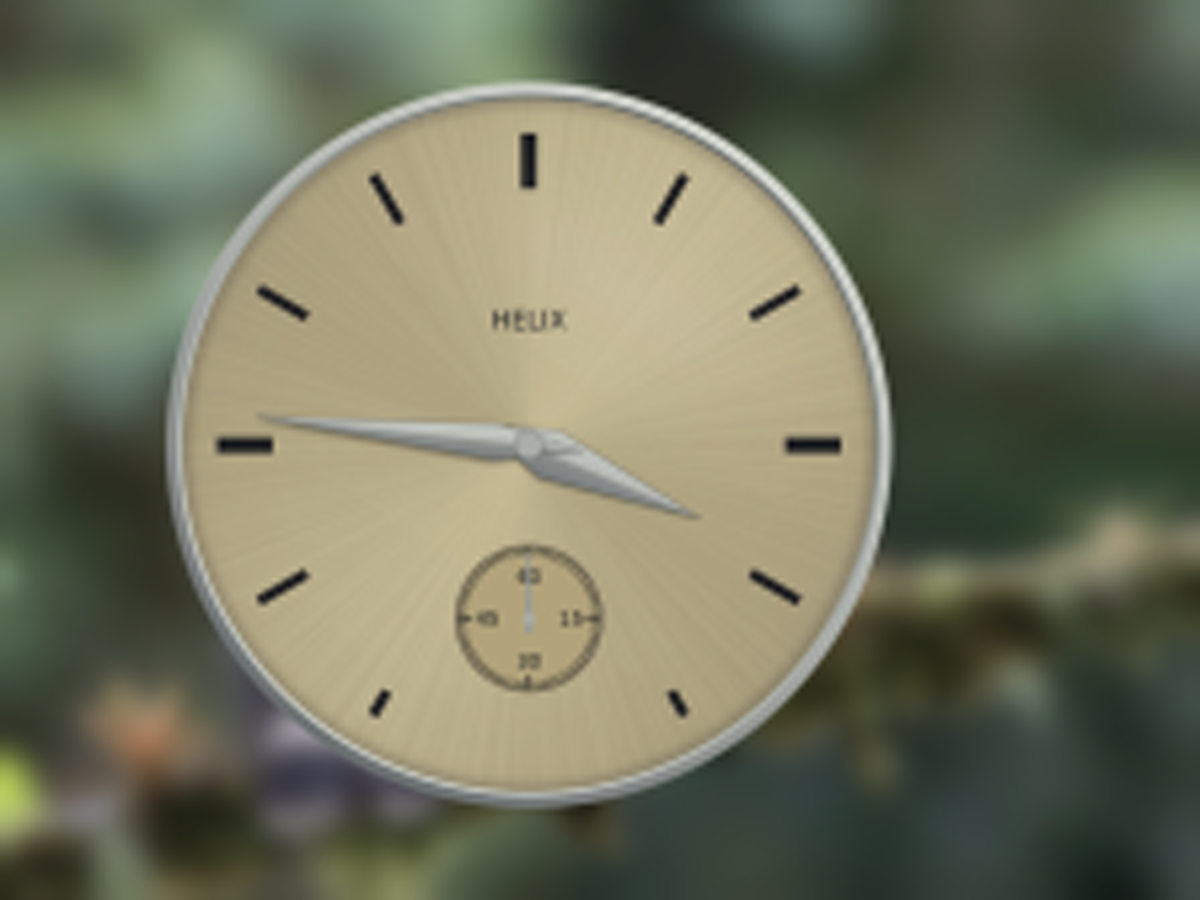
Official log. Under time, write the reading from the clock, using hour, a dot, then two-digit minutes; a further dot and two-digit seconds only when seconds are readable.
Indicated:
3.46
